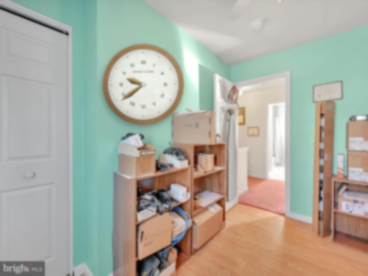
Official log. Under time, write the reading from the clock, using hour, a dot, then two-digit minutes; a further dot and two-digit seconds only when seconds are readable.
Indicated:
9.39
